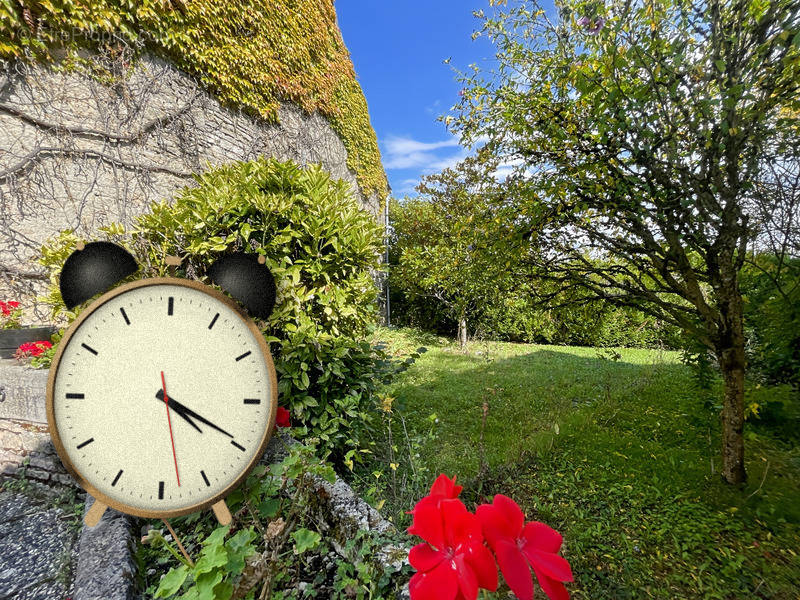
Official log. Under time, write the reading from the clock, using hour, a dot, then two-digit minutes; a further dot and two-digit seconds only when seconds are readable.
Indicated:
4.19.28
